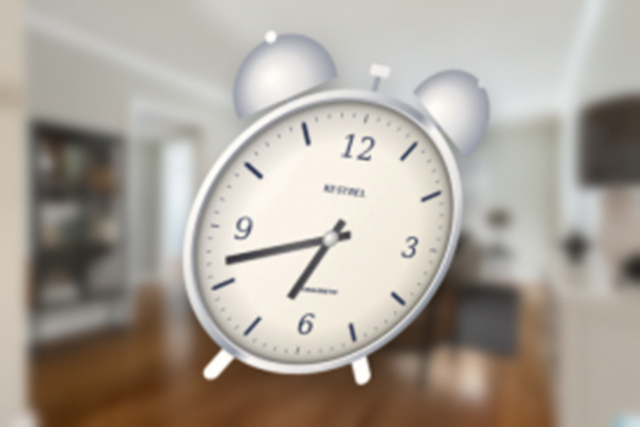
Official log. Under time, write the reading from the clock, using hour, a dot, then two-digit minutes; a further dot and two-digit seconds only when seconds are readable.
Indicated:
6.42
